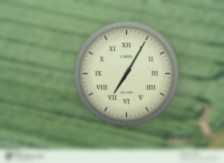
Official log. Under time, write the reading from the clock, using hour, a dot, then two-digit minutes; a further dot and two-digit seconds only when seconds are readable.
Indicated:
7.05
